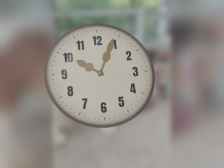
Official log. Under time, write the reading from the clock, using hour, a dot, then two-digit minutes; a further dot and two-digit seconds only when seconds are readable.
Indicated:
10.04
